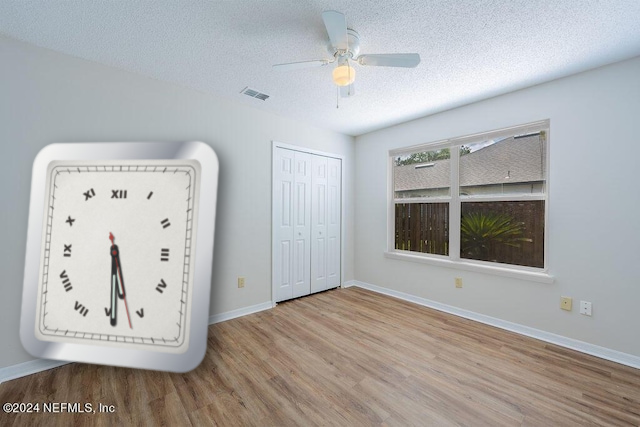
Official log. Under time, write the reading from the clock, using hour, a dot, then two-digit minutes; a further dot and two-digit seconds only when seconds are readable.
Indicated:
5.29.27
